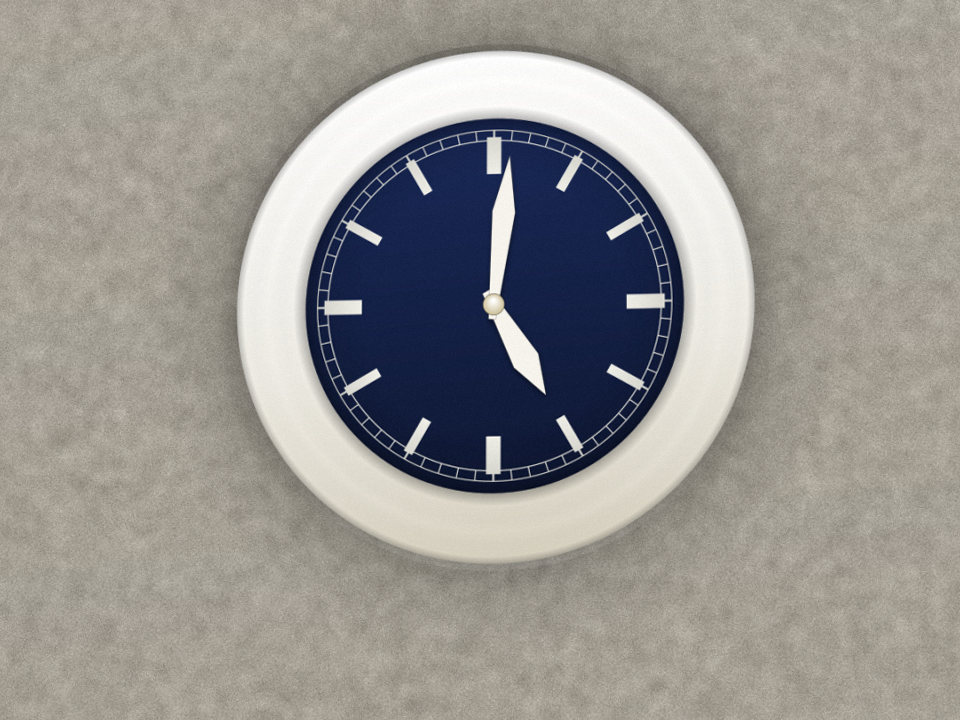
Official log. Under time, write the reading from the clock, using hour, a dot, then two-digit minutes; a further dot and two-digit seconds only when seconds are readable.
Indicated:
5.01
